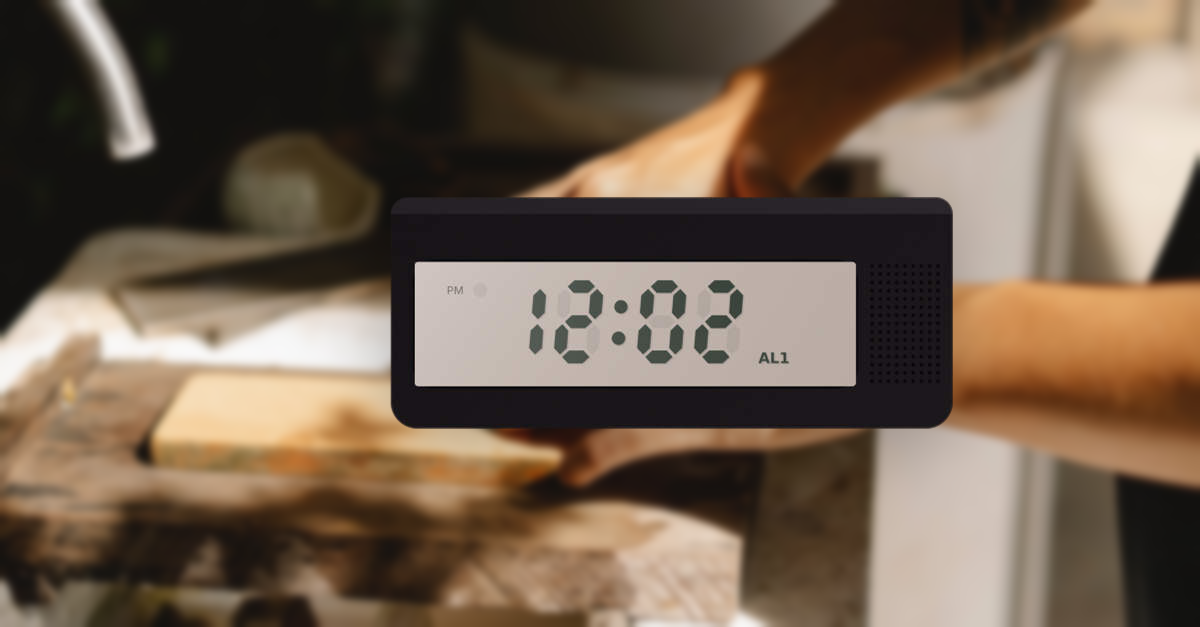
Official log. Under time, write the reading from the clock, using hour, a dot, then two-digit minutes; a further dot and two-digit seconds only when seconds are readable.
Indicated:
12.02
